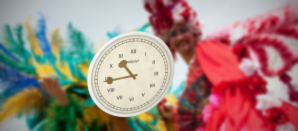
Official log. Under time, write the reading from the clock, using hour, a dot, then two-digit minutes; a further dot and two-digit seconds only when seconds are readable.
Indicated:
10.44
